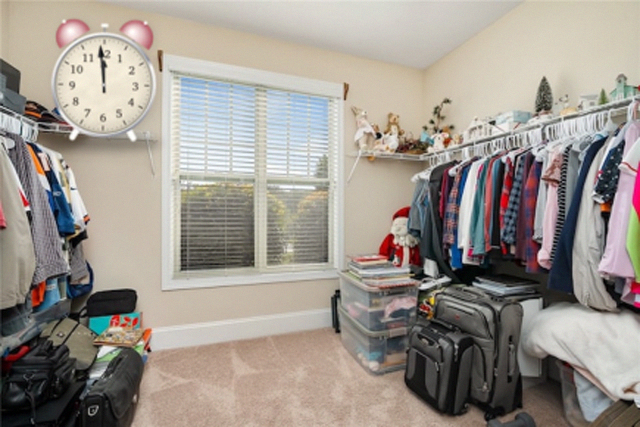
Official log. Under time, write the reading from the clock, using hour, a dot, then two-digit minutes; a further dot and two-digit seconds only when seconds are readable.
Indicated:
11.59
